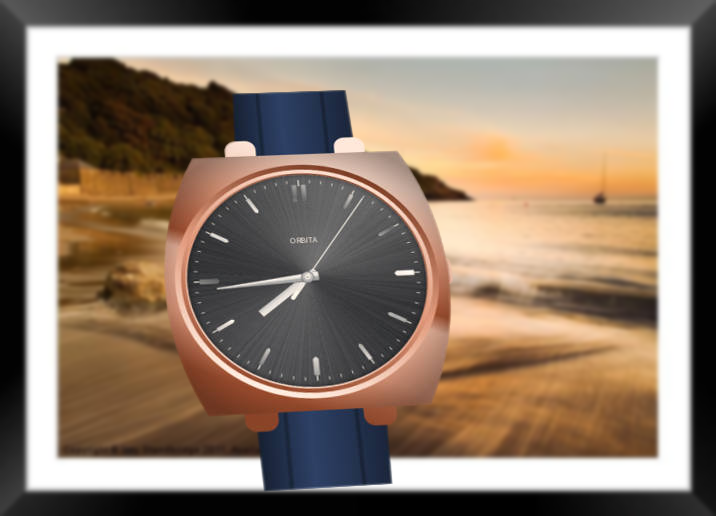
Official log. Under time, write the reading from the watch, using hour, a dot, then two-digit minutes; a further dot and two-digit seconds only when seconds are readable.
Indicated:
7.44.06
